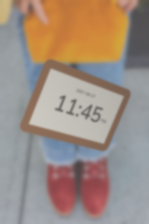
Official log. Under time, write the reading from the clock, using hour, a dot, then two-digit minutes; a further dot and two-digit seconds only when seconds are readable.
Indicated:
11.45
